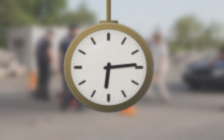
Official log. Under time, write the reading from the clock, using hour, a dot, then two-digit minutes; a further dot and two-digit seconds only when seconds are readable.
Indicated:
6.14
